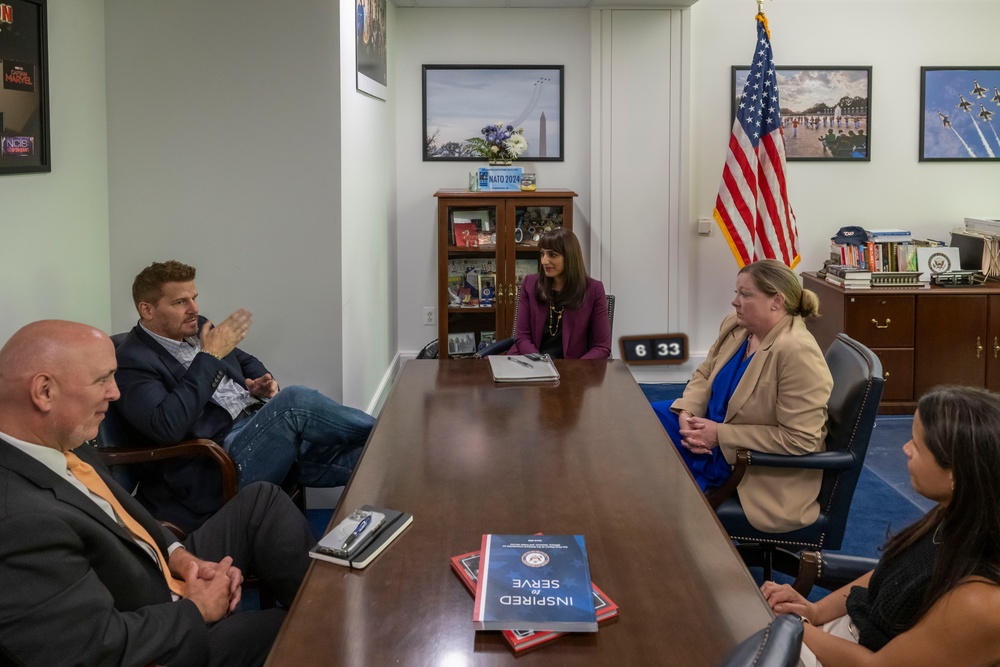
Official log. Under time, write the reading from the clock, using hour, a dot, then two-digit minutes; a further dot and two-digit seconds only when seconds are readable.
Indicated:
6.33
